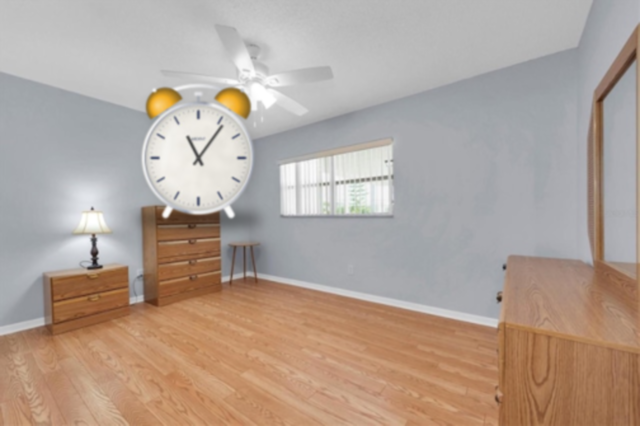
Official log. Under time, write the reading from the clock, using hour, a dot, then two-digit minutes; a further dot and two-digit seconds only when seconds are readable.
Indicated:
11.06
